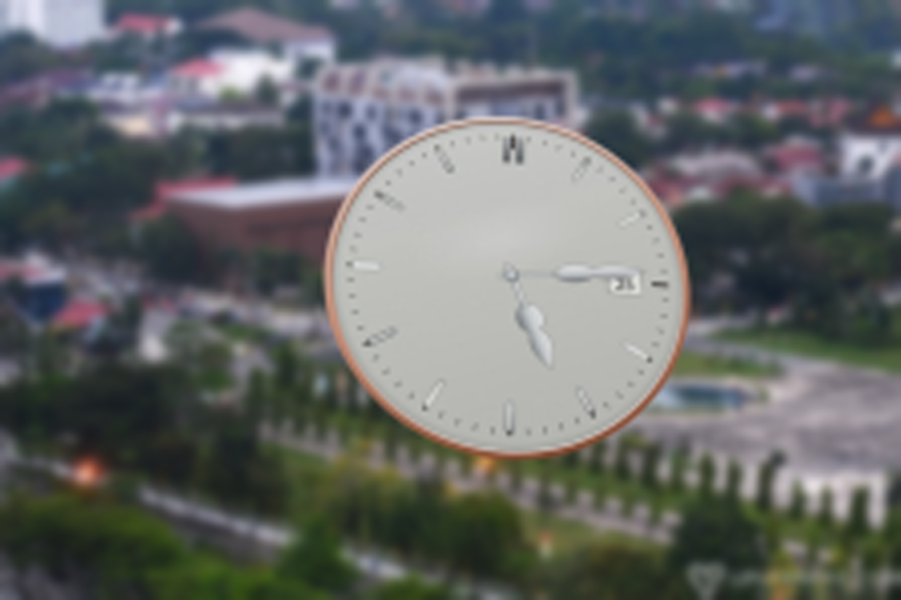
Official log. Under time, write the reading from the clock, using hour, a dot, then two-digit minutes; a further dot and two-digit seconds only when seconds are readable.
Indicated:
5.14
